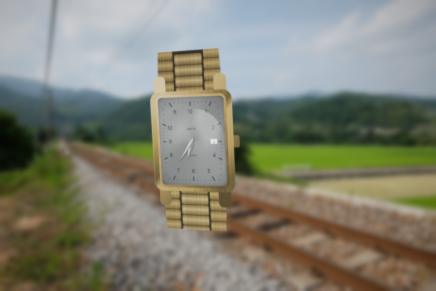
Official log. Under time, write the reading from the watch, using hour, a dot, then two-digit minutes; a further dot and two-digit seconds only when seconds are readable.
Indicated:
6.36
